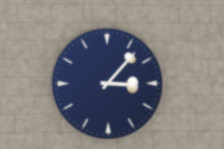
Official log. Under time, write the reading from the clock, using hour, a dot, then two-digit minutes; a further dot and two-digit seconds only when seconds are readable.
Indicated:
3.07
